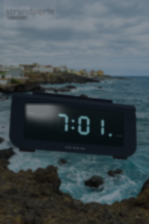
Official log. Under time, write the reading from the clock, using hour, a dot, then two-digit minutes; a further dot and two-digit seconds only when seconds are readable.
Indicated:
7.01
